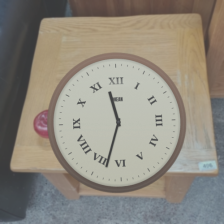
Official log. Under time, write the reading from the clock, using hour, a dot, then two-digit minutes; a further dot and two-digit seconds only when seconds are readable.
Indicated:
11.33
